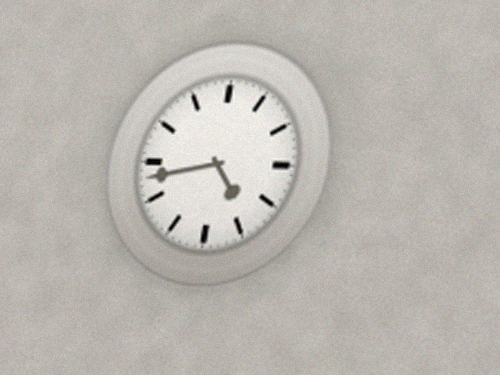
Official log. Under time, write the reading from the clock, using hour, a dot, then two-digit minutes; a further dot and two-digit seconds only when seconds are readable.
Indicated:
4.43
